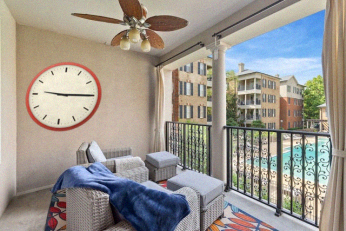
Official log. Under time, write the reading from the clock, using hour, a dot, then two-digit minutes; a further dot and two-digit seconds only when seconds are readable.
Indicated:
9.15
